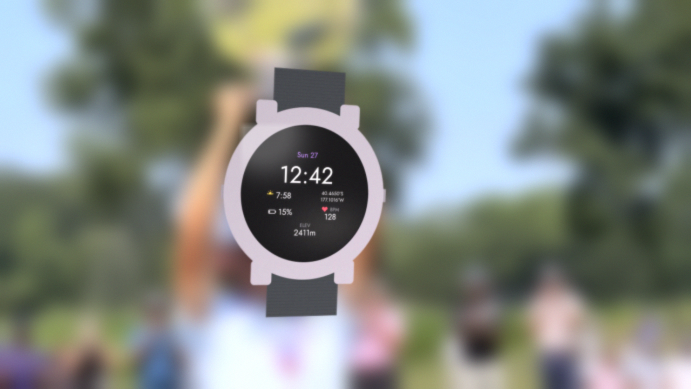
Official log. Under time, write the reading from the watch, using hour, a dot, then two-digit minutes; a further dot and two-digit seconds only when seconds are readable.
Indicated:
12.42
